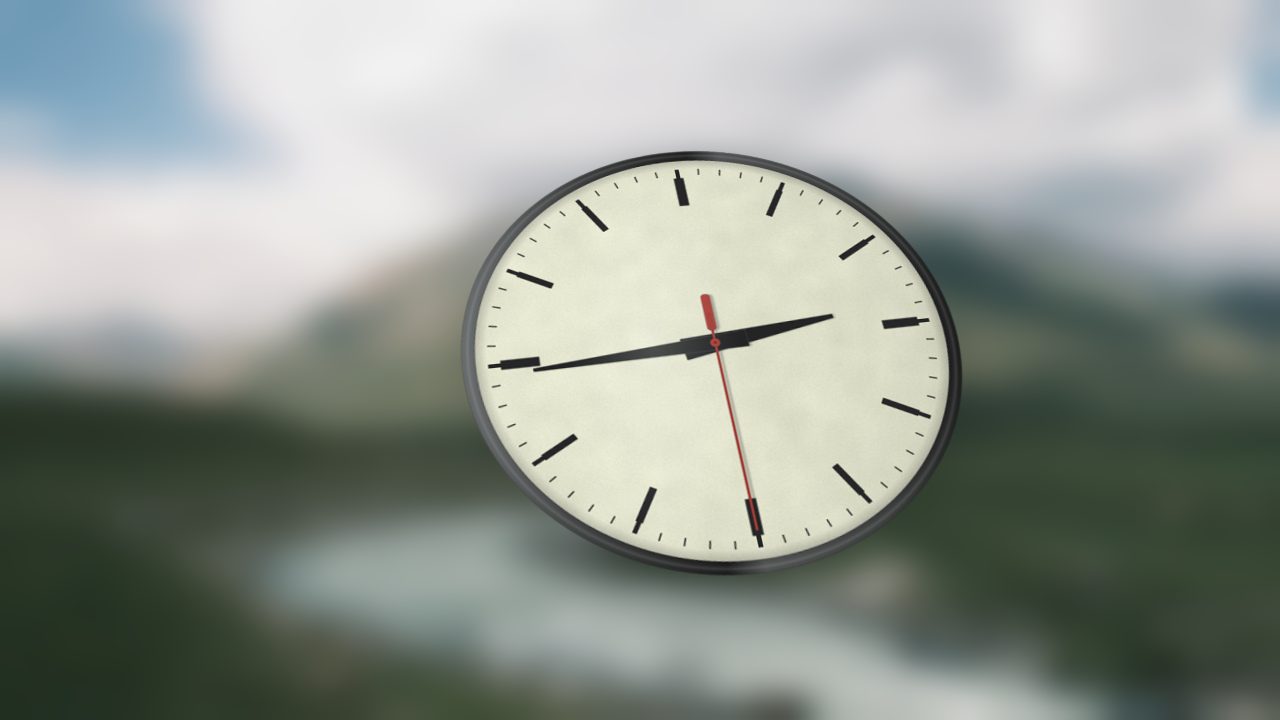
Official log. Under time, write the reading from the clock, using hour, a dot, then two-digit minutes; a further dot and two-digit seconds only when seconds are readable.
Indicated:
2.44.30
